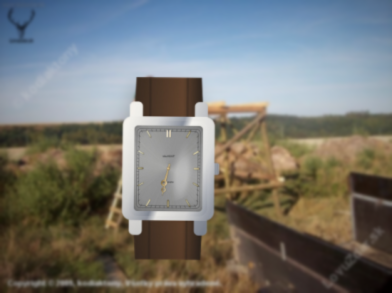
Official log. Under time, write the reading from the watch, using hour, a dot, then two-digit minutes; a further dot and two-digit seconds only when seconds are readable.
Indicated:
6.32
